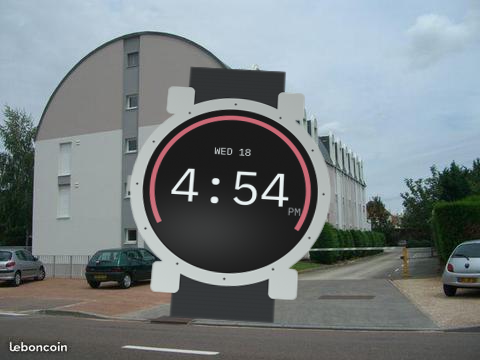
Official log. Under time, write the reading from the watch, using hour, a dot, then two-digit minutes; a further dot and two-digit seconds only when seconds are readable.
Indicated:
4.54
